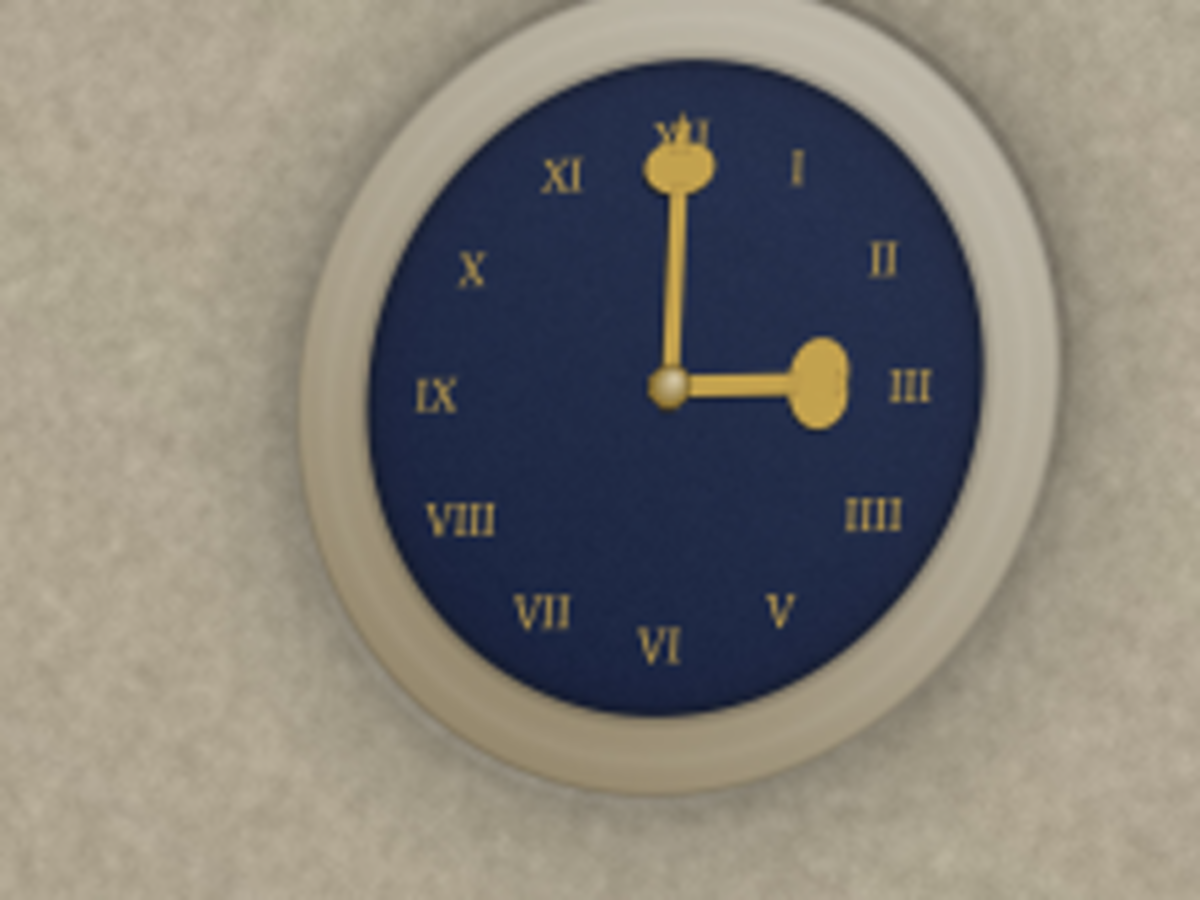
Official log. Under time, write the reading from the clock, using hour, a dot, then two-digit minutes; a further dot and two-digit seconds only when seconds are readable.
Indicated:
3.00
